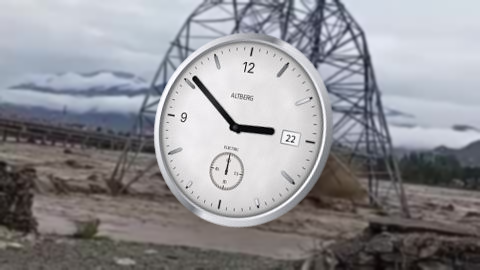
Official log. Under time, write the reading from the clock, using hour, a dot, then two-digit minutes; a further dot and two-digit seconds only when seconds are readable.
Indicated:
2.51
